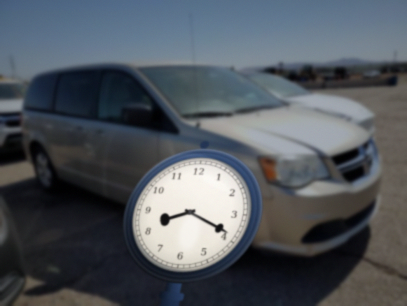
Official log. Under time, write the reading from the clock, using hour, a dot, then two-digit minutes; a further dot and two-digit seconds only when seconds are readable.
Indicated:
8.19
